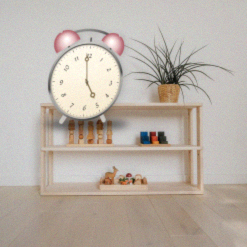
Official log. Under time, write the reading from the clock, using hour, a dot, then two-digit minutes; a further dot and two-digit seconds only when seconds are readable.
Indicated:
4.59
